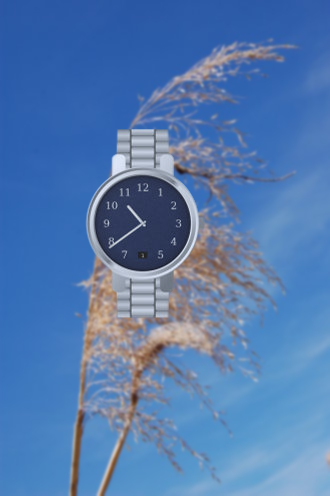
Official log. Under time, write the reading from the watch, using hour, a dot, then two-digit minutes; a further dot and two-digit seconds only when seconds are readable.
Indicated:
10.39
